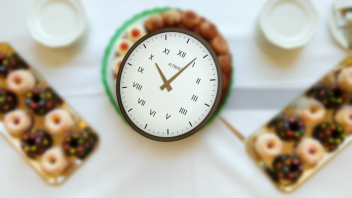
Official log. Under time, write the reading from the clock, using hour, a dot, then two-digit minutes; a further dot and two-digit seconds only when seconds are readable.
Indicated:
10.04
